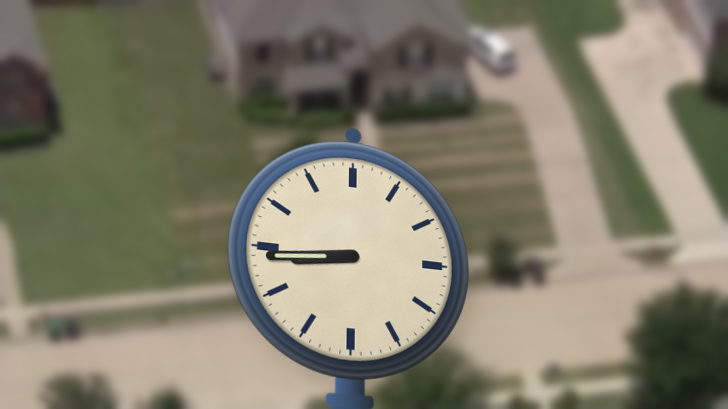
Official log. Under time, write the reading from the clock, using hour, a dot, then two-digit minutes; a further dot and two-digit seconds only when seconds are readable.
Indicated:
8.44
